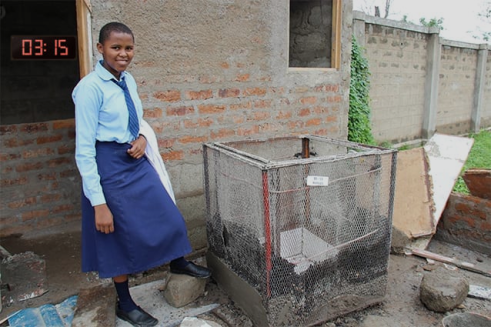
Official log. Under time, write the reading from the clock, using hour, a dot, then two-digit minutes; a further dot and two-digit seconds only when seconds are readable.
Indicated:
3.15
